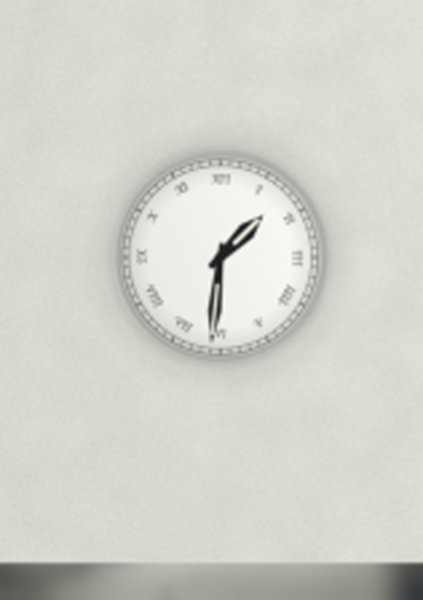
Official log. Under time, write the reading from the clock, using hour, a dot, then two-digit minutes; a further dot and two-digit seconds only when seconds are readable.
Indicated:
1.31
